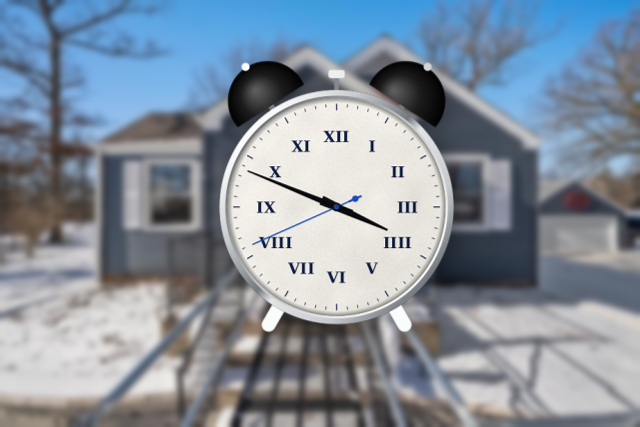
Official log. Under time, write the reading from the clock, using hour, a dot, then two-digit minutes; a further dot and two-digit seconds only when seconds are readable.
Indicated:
3.48.41
